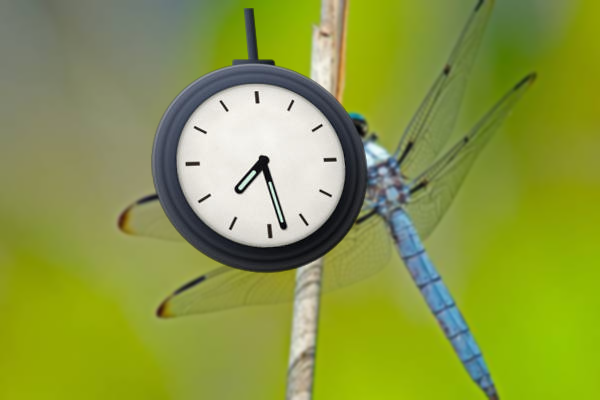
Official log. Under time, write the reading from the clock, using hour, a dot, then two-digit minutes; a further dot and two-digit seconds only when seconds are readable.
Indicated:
7.28
